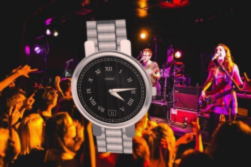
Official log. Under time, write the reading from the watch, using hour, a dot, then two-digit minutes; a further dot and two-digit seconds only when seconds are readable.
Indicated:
4.14
